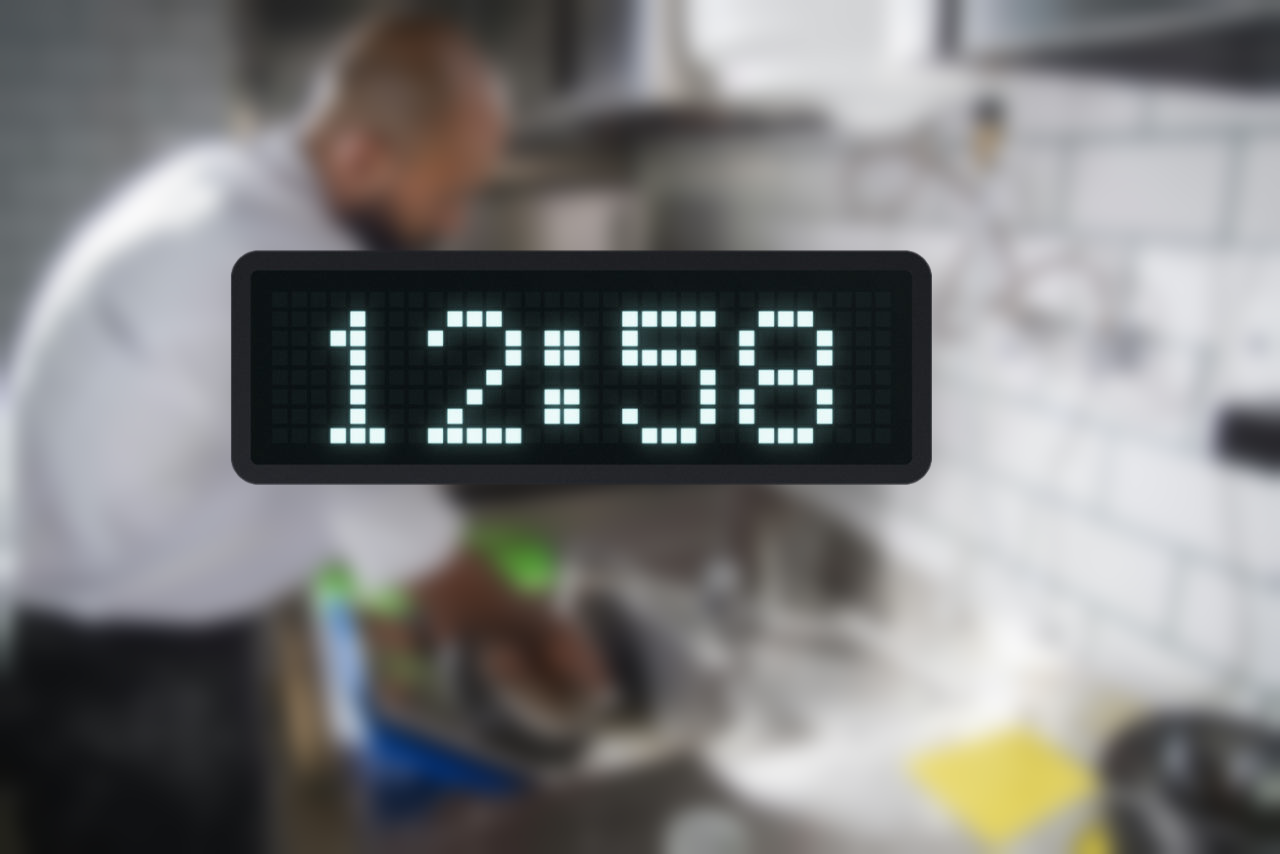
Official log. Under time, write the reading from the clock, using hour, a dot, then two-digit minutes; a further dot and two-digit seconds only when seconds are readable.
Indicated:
12.58
